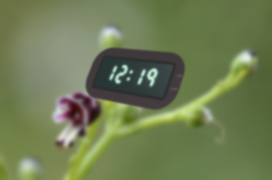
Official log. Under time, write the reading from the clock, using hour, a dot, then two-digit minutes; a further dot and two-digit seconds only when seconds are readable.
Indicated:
12.19
